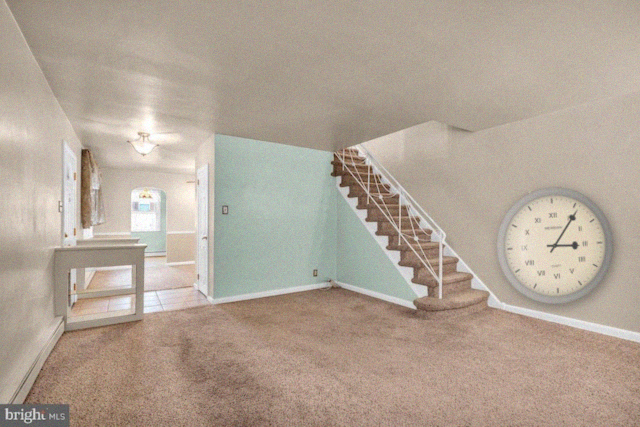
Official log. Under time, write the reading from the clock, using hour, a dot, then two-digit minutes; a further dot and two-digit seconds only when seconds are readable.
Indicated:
3.06
